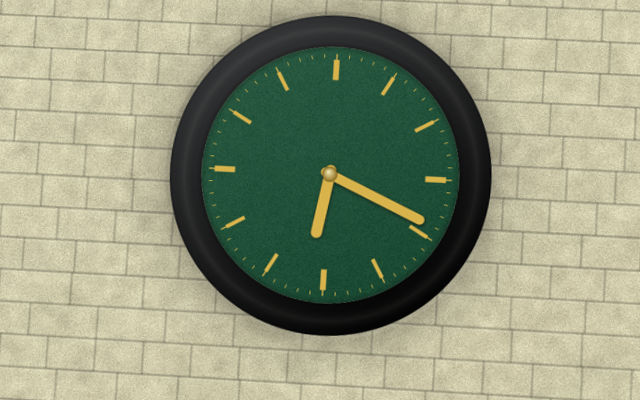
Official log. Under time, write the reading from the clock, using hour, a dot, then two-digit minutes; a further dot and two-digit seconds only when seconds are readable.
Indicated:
6.19
